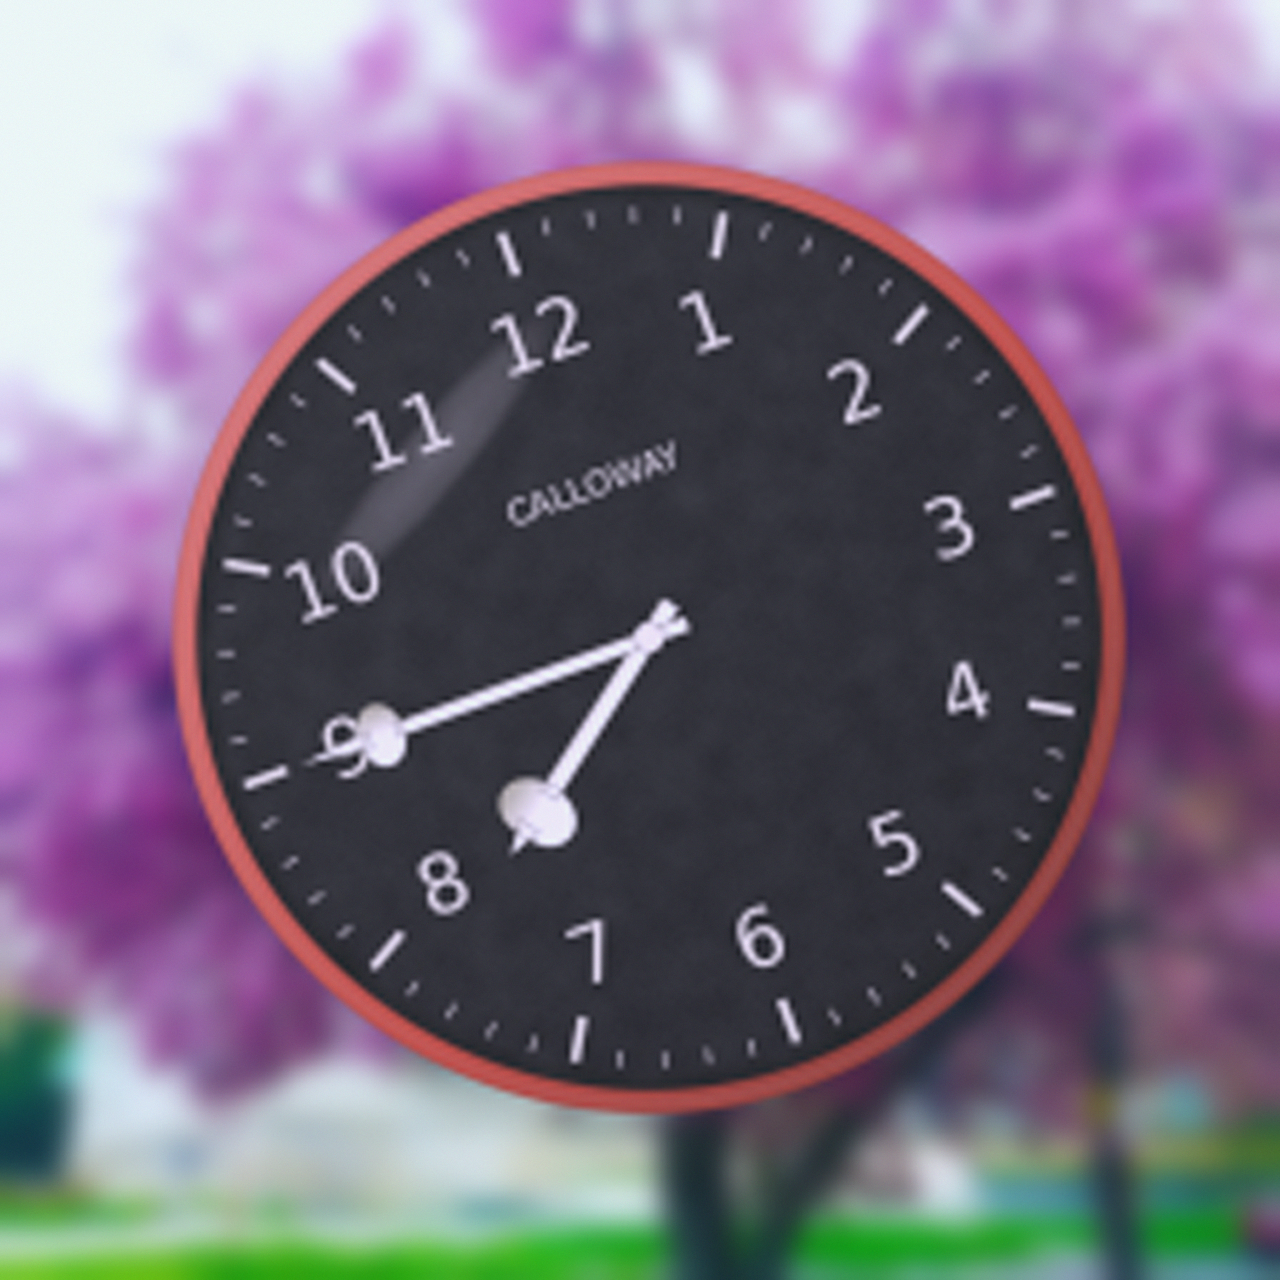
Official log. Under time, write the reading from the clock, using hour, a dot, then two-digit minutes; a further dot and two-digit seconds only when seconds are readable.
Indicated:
7.45
